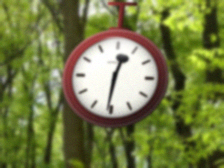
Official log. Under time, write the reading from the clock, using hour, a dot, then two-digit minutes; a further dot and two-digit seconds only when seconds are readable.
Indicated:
12.31
